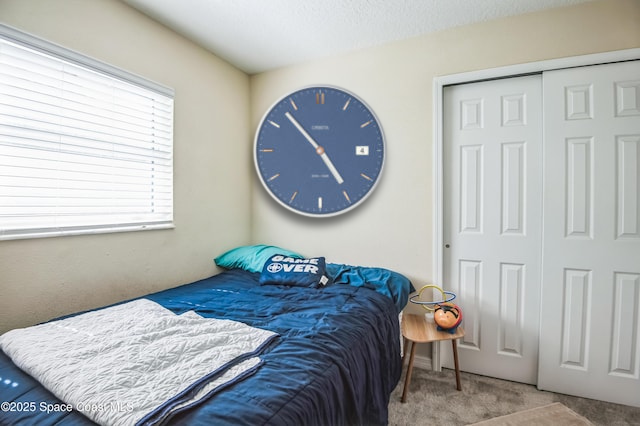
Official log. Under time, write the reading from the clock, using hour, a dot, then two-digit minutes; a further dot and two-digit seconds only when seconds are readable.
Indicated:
4.53
